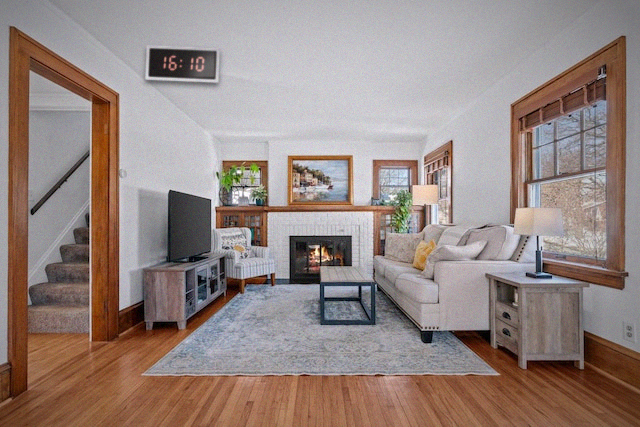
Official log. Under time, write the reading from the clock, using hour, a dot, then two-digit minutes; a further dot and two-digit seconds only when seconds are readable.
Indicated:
16.10
